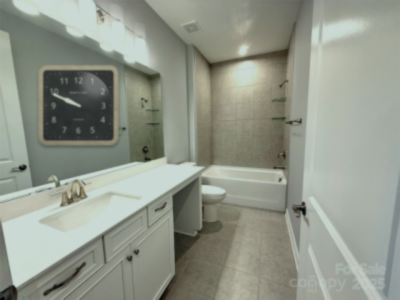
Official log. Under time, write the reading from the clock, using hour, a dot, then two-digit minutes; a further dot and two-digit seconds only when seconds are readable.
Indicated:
9.49
